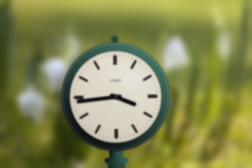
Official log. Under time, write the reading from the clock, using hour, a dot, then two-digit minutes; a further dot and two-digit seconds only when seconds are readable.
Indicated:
3.44
